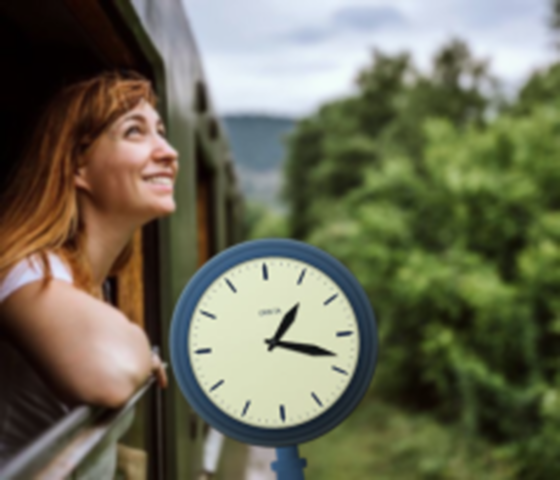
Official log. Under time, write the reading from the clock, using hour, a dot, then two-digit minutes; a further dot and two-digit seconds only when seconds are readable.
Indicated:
1.18
